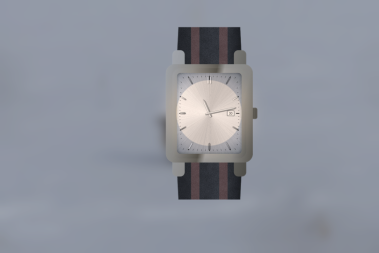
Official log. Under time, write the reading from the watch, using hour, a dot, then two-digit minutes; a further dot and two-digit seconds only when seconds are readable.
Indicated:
11.13
